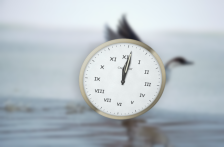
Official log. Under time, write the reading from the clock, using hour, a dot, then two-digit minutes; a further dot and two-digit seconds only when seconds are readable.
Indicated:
12.01
